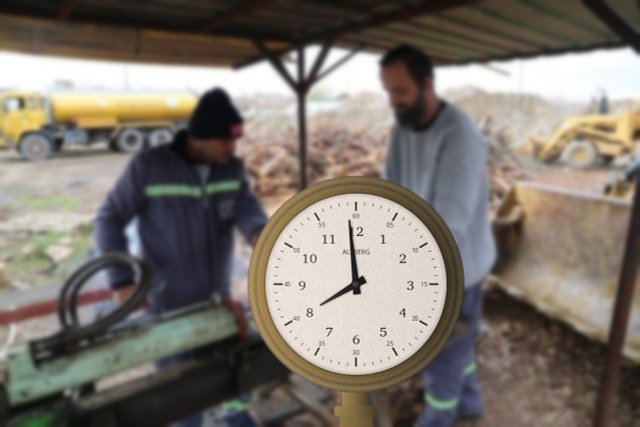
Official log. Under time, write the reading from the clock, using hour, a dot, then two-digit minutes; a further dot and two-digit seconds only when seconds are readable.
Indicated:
7.59
